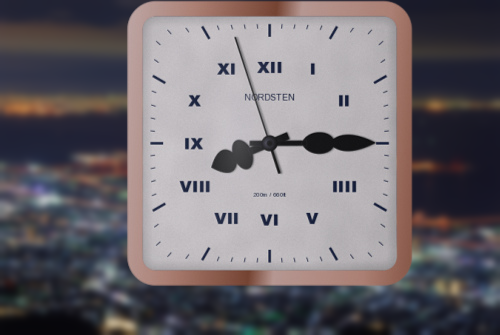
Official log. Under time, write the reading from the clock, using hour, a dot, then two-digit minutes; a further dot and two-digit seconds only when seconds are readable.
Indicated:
8.14.57
